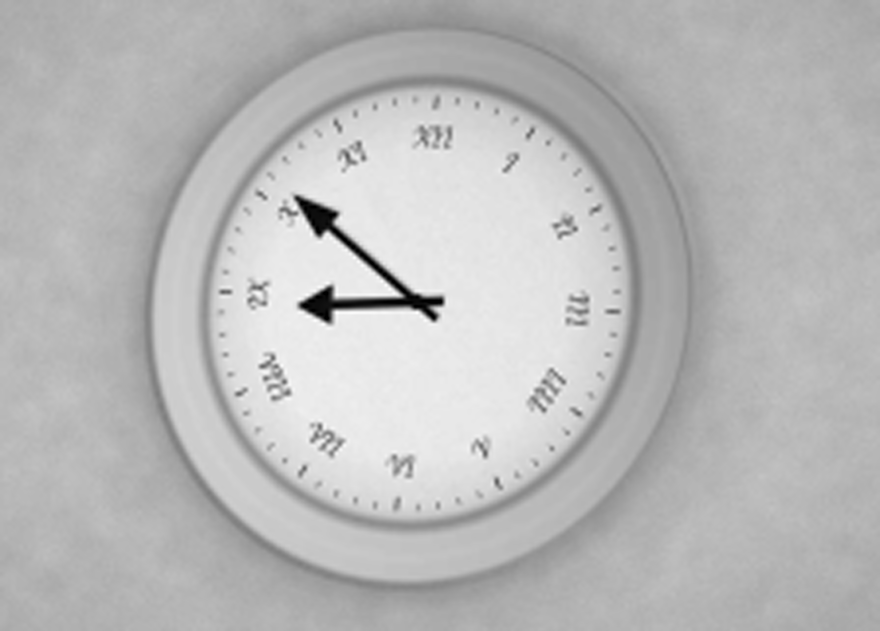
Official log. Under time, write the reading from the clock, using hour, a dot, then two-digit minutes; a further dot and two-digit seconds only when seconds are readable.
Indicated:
8.51
